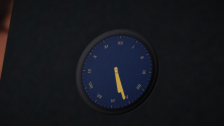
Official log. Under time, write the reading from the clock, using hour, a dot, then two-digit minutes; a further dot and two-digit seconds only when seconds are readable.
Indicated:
5.26
